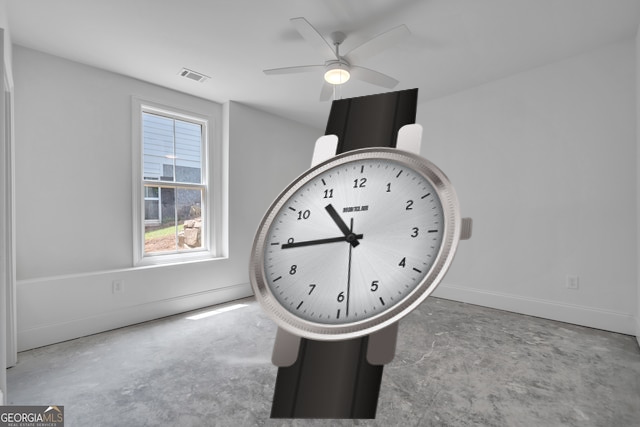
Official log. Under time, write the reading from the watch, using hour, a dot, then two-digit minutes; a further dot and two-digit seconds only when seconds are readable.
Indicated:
10.44.29
